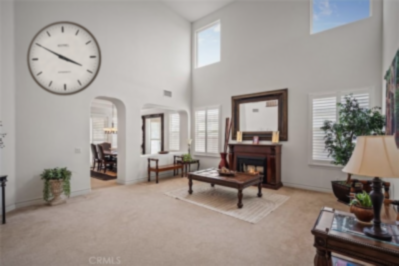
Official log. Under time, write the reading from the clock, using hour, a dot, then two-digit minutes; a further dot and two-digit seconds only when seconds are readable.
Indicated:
3.50
